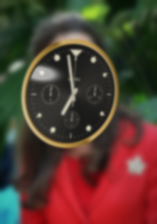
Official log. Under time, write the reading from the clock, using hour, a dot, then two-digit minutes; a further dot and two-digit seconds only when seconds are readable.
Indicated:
6.58
